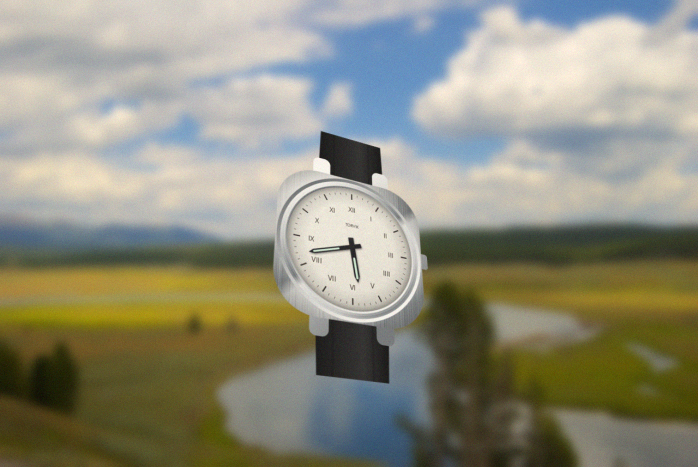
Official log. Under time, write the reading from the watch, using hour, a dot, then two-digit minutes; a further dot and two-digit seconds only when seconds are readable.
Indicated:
5.42
